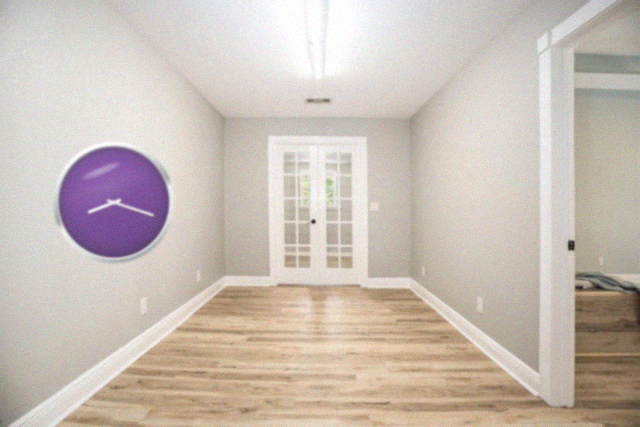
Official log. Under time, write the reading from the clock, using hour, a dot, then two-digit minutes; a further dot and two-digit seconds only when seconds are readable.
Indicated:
8.18
